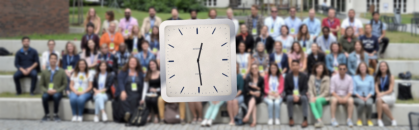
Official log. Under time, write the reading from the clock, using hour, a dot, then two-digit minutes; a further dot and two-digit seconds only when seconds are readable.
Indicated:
12.29
